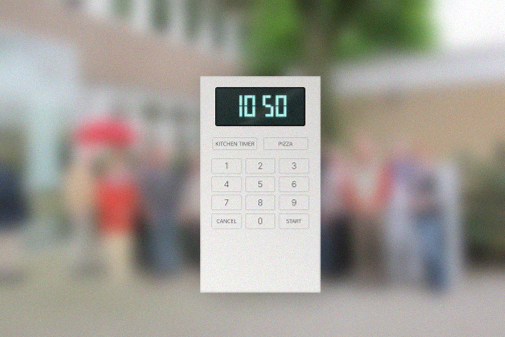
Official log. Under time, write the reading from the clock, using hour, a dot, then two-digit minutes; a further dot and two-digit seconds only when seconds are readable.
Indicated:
10.50
